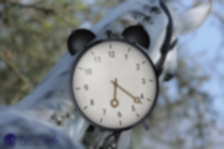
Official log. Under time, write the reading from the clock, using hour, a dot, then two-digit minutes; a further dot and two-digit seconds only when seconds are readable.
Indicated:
6.22
